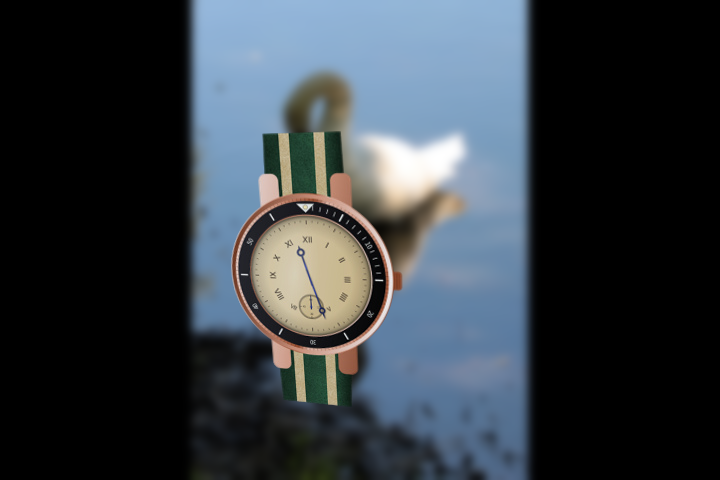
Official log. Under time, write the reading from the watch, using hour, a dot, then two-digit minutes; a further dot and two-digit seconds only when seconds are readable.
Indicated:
11.27
